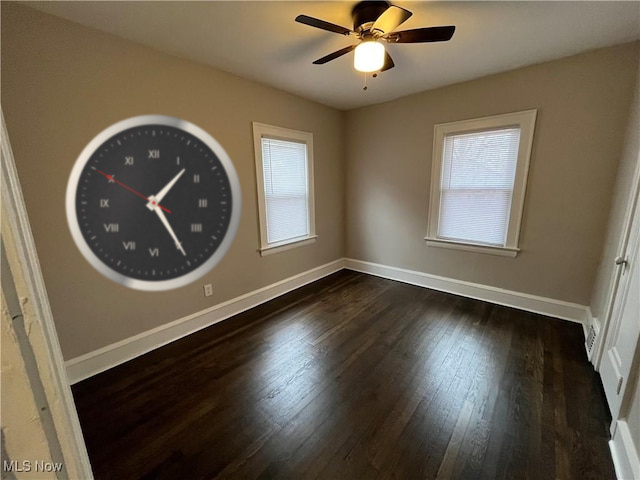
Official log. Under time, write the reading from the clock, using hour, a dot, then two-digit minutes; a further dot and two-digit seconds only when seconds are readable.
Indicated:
1.24.50
